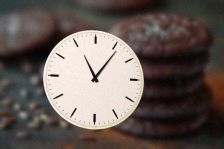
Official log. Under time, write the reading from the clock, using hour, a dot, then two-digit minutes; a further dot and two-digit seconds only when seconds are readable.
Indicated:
11.06
